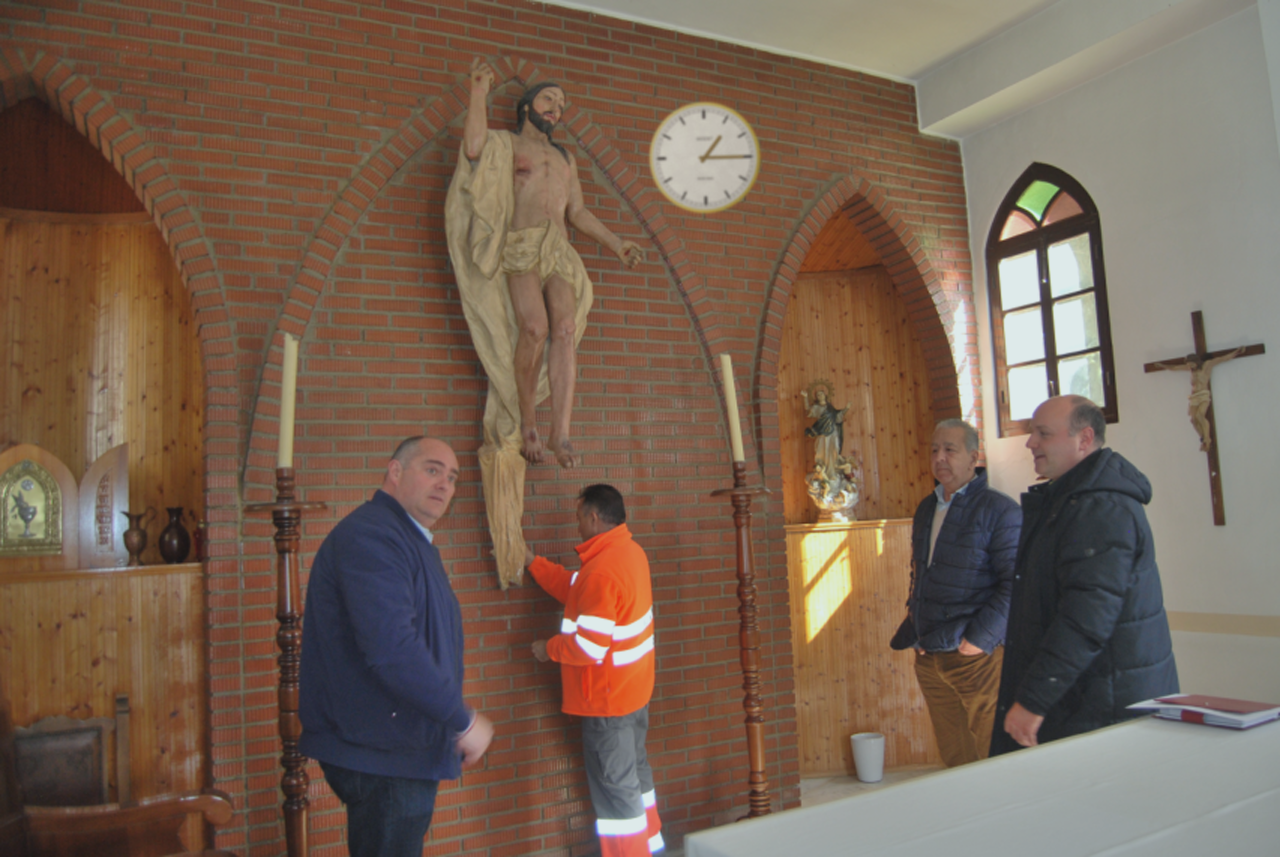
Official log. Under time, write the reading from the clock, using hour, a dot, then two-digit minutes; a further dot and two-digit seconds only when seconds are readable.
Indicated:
1.15
